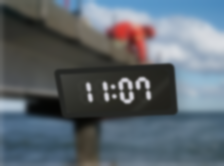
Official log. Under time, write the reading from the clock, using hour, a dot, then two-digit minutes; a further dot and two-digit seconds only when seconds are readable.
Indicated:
11.07
